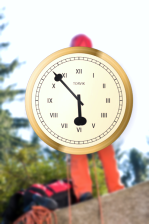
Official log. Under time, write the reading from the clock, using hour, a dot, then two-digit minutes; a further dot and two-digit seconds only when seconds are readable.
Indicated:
5.53
